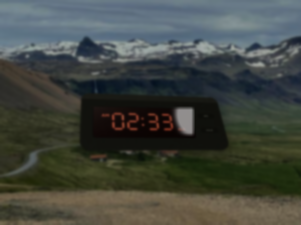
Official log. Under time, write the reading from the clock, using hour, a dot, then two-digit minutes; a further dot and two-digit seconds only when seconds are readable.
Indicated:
2.33
